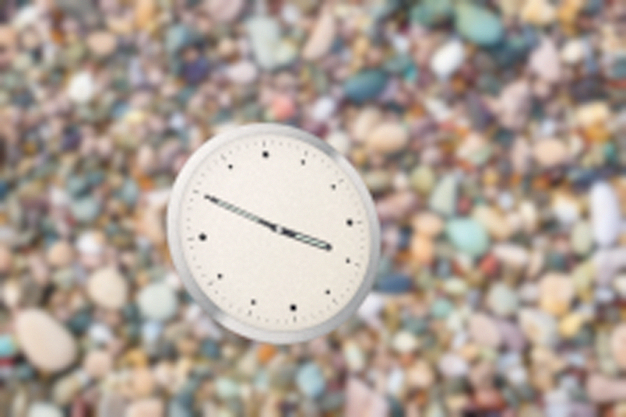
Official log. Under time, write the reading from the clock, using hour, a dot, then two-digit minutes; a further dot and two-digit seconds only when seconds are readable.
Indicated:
3.50
